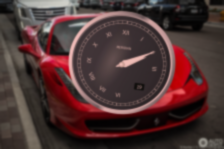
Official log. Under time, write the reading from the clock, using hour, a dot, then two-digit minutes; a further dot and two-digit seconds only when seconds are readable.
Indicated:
2.10
